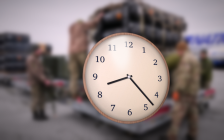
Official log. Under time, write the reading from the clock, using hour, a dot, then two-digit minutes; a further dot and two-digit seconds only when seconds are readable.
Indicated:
8.23
